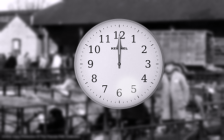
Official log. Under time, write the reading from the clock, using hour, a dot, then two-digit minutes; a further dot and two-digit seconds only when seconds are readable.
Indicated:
12.00
